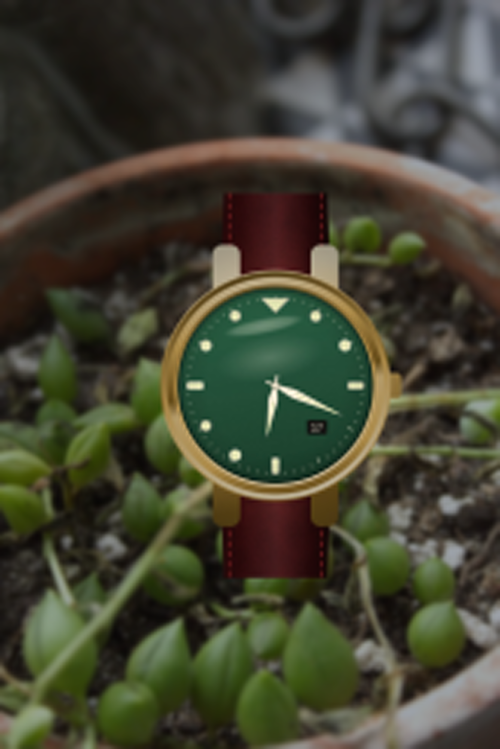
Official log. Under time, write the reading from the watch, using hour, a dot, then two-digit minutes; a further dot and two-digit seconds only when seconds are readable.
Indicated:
6.19
